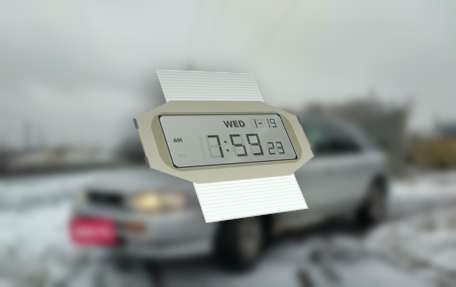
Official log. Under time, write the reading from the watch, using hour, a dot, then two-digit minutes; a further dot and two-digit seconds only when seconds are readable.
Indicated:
7.59.23
